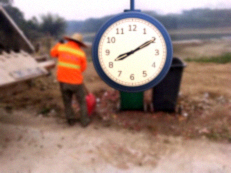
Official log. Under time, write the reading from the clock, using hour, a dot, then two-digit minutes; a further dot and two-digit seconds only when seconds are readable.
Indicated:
8.10
